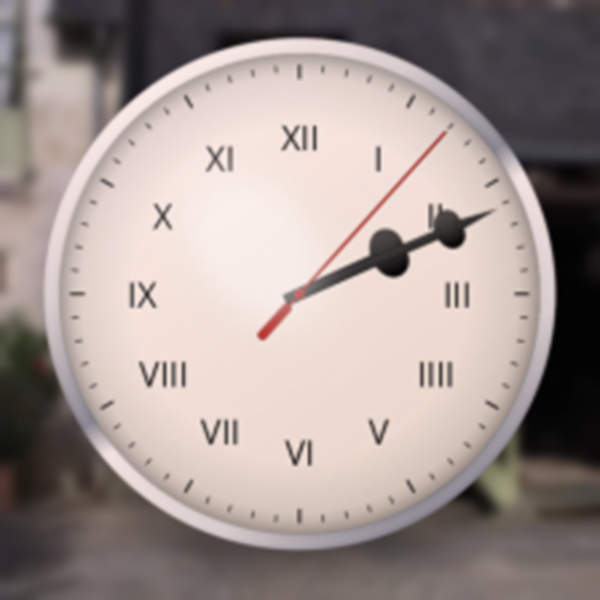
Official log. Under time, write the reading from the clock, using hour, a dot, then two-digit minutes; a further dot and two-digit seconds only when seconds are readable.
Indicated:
2.11.07
